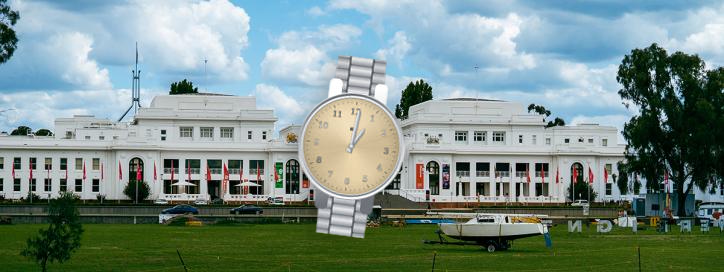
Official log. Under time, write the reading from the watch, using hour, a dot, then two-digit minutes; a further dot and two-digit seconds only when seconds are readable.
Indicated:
1.01
